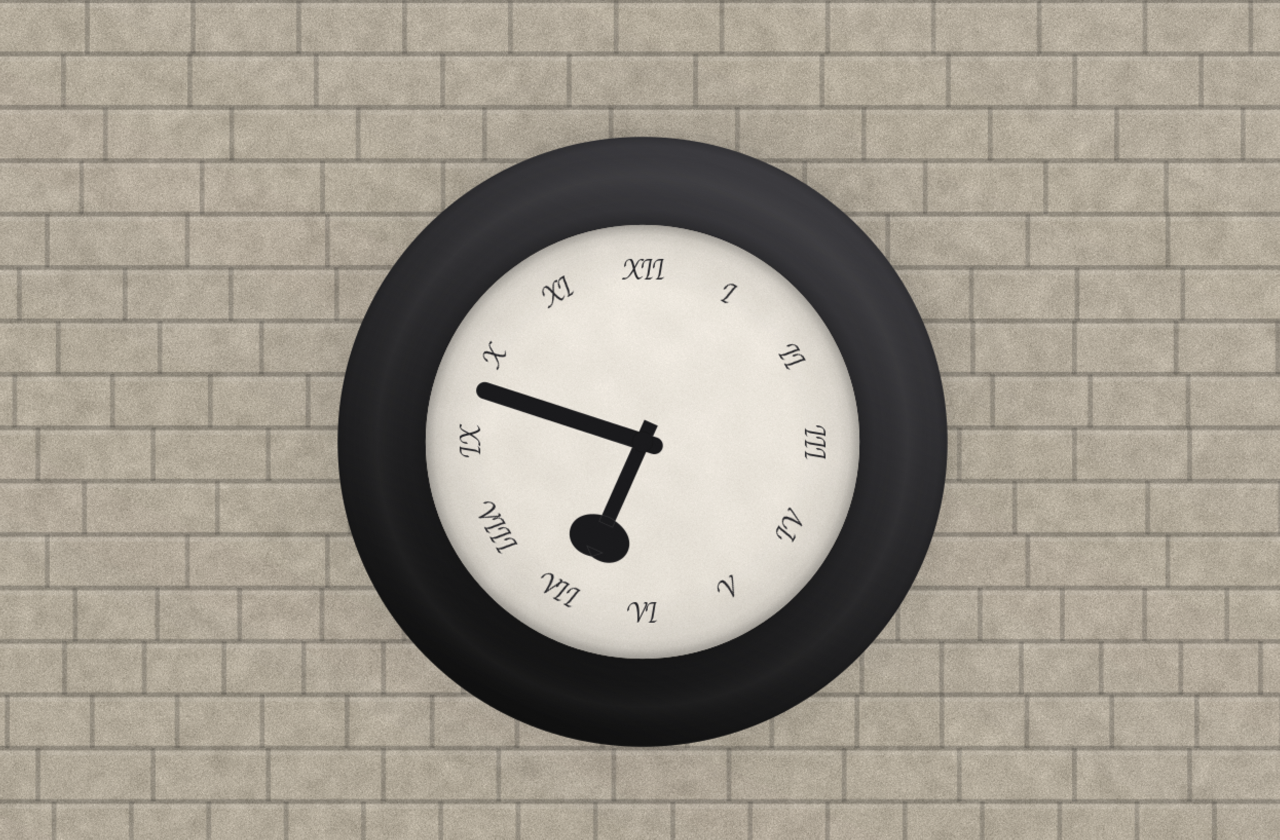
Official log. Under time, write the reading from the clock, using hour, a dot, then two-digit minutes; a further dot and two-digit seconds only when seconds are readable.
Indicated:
6.48
